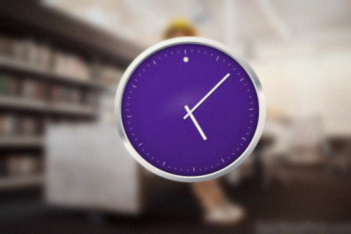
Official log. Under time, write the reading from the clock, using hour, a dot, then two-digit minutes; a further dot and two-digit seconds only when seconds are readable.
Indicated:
5.08
